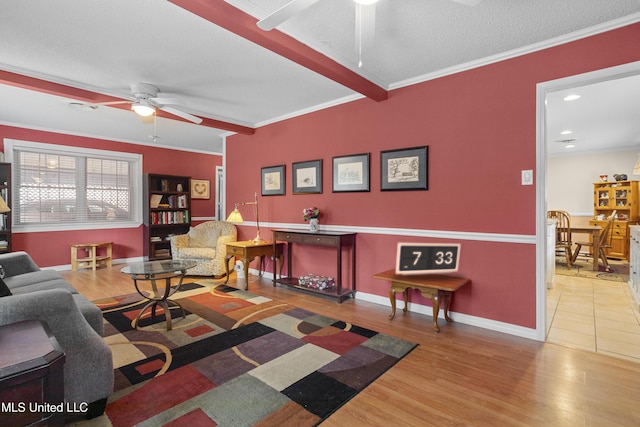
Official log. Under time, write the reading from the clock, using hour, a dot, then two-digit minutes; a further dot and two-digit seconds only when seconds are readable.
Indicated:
7.33
